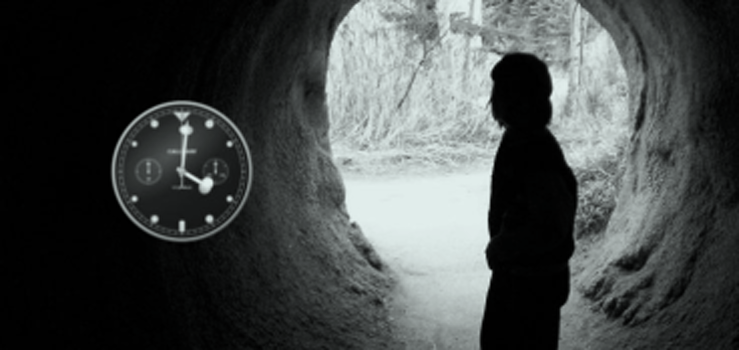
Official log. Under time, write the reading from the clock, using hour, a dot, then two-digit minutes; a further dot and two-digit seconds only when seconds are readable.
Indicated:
4.01
